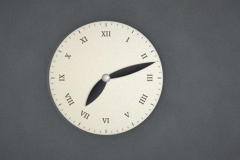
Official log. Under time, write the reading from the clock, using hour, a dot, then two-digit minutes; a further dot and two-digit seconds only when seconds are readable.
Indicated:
7.12
